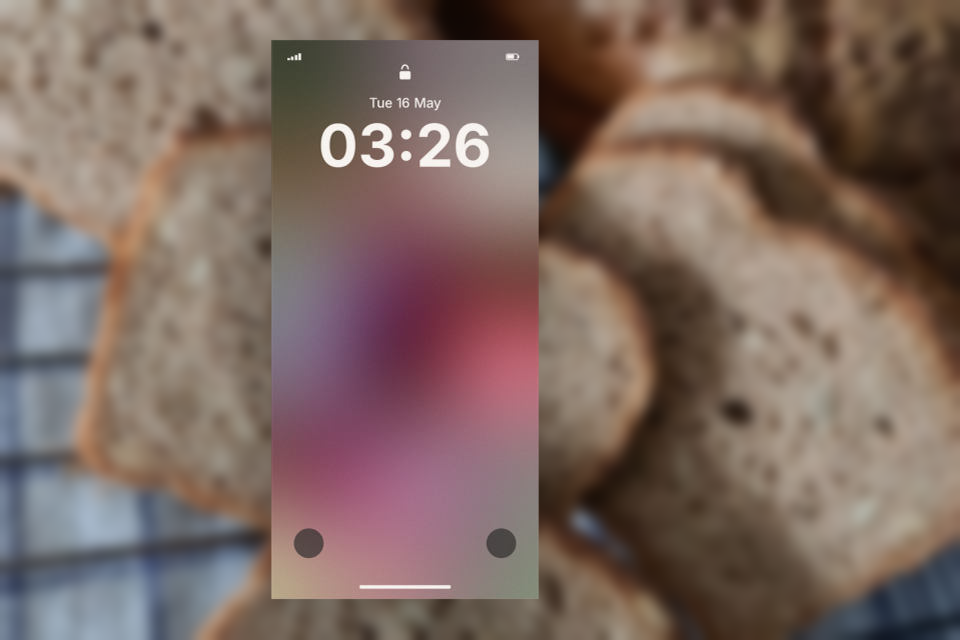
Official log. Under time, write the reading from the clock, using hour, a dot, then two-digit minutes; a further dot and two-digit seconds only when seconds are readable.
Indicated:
3.26
